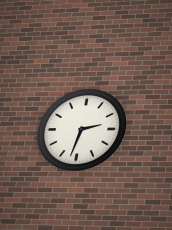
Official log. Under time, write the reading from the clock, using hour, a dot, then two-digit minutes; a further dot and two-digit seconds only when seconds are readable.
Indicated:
2.32
